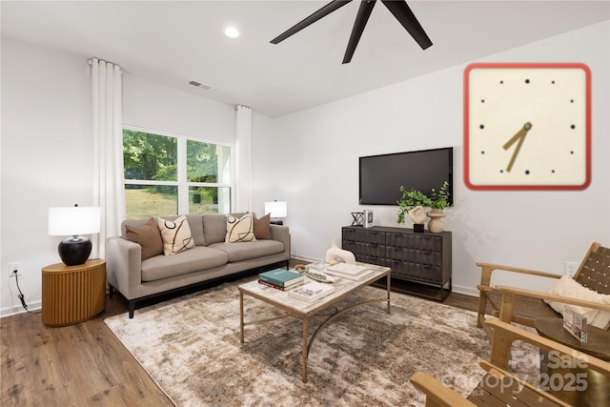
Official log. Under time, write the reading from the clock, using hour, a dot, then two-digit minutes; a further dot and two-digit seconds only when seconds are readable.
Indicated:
7.34
